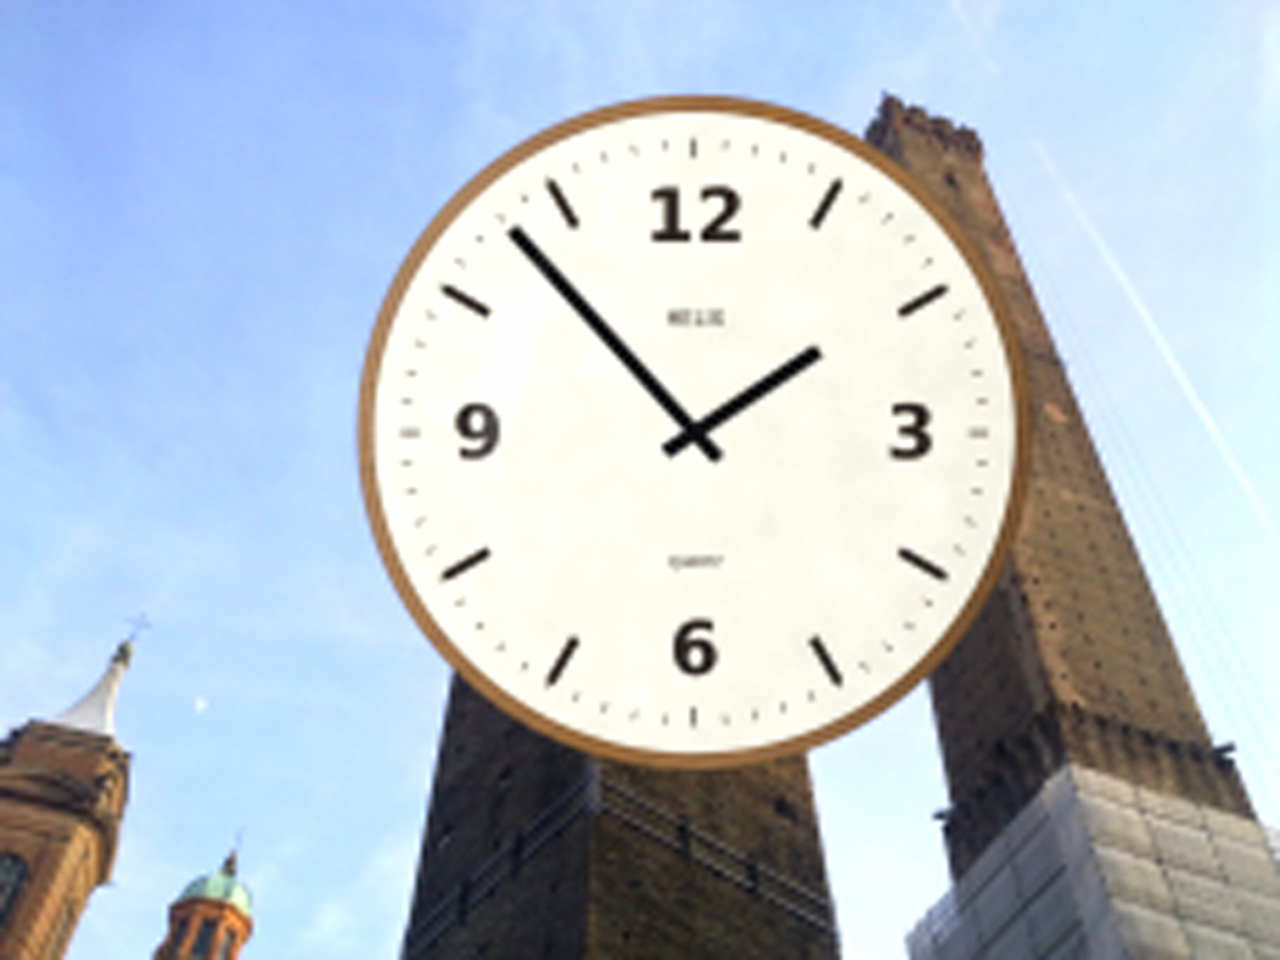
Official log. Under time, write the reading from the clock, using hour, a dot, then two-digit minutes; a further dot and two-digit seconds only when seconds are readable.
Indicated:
1.53
